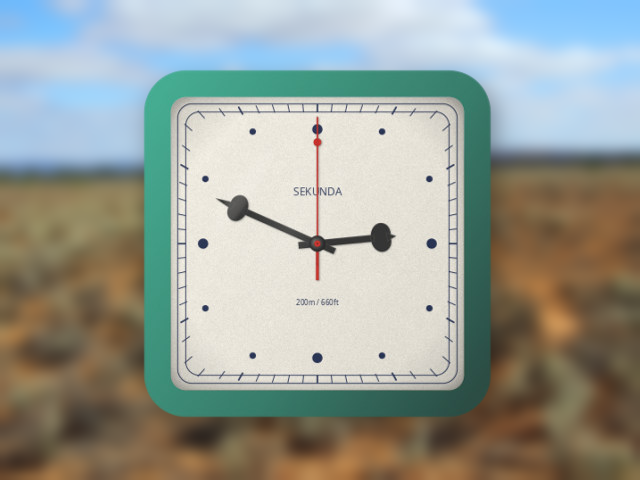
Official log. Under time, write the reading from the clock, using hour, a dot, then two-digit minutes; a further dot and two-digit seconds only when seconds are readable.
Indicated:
2.49.00
